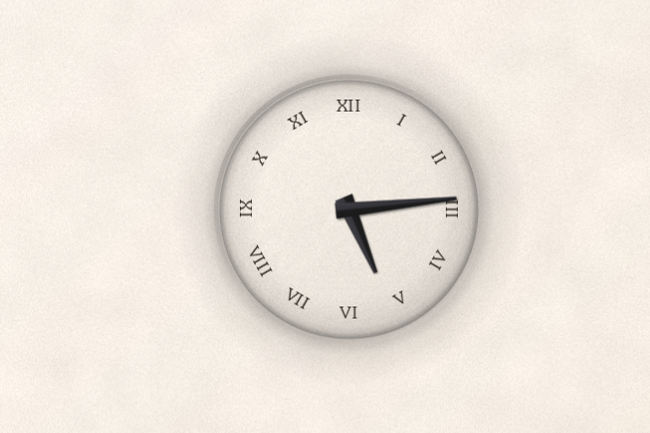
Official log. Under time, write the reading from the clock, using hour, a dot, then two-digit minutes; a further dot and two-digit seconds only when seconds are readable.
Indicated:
5.14
